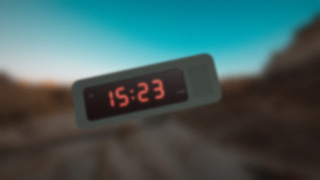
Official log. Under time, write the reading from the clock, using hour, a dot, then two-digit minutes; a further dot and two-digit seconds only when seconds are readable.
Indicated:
15.23
